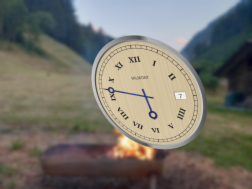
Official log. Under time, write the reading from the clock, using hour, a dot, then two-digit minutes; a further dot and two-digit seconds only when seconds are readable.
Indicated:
5.47
